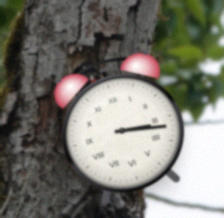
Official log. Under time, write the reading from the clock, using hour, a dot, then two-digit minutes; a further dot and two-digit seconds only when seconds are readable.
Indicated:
3.17
